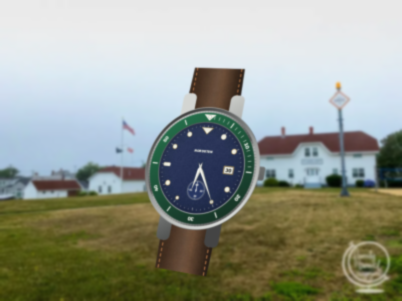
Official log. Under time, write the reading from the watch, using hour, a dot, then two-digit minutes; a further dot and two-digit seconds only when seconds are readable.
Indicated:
6.25
